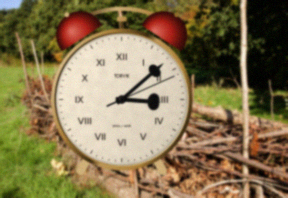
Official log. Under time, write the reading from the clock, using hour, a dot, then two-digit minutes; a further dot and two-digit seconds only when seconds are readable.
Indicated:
3.08.11
